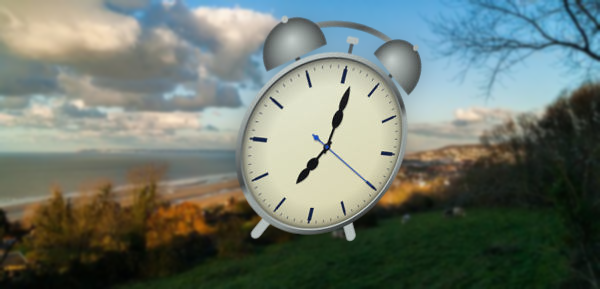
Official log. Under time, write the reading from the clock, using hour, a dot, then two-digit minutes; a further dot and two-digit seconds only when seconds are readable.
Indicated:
7.01.20
